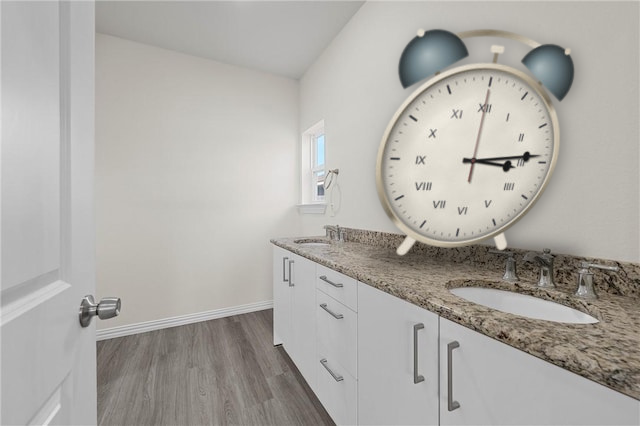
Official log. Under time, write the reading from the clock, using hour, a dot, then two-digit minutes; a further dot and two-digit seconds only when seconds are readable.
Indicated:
3.14.00
